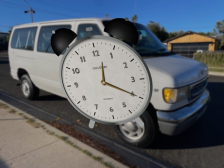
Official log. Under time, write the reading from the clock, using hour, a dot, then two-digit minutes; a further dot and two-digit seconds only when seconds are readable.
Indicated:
12.20
